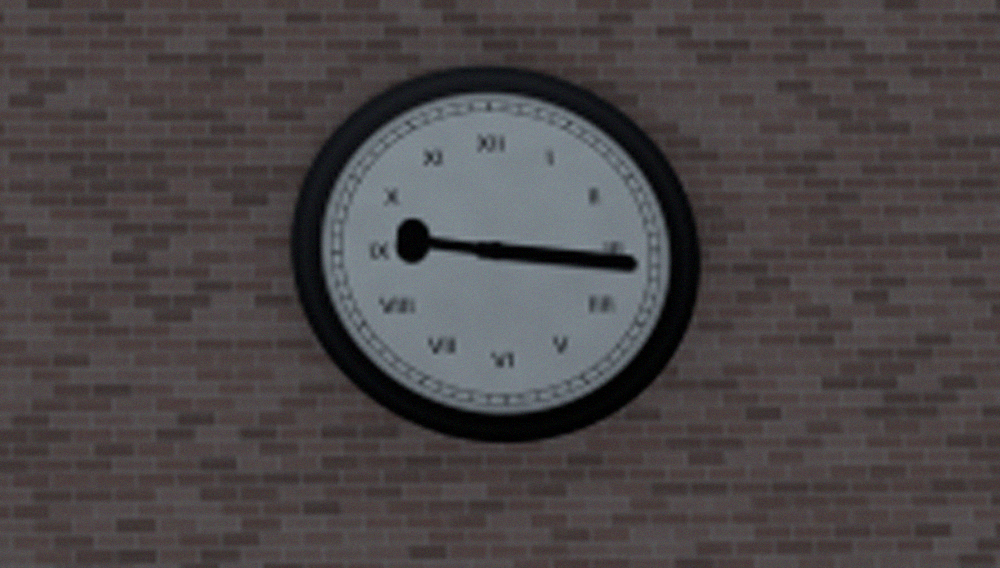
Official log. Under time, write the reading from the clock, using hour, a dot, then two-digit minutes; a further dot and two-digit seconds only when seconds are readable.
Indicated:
9.16
